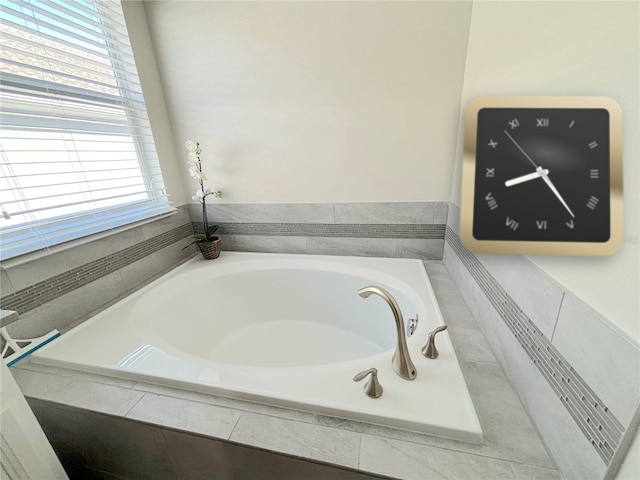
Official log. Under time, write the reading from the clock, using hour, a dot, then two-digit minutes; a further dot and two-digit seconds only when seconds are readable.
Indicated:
8.23.53
